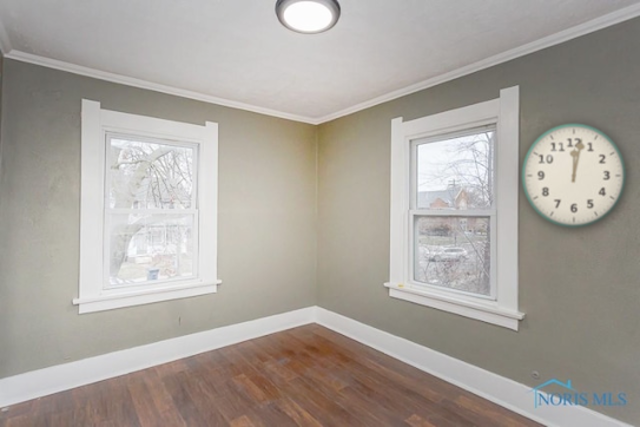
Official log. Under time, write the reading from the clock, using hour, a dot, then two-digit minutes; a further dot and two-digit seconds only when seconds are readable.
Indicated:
12.02
